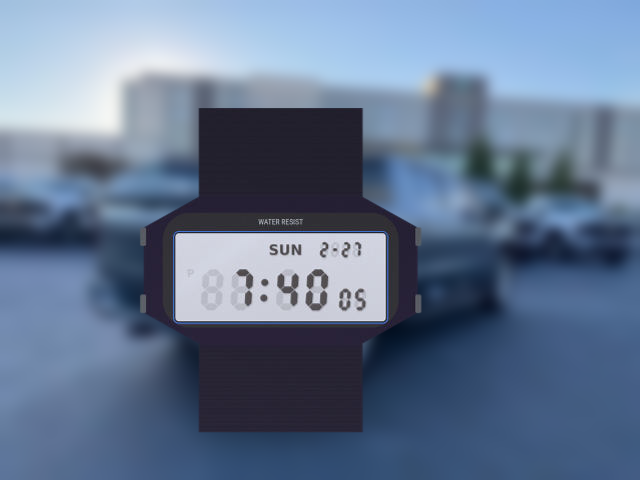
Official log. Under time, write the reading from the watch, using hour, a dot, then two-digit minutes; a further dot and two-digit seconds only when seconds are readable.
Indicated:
7.40.05
